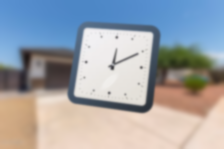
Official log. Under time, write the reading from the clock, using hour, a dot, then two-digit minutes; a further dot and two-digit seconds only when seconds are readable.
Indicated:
12.10
